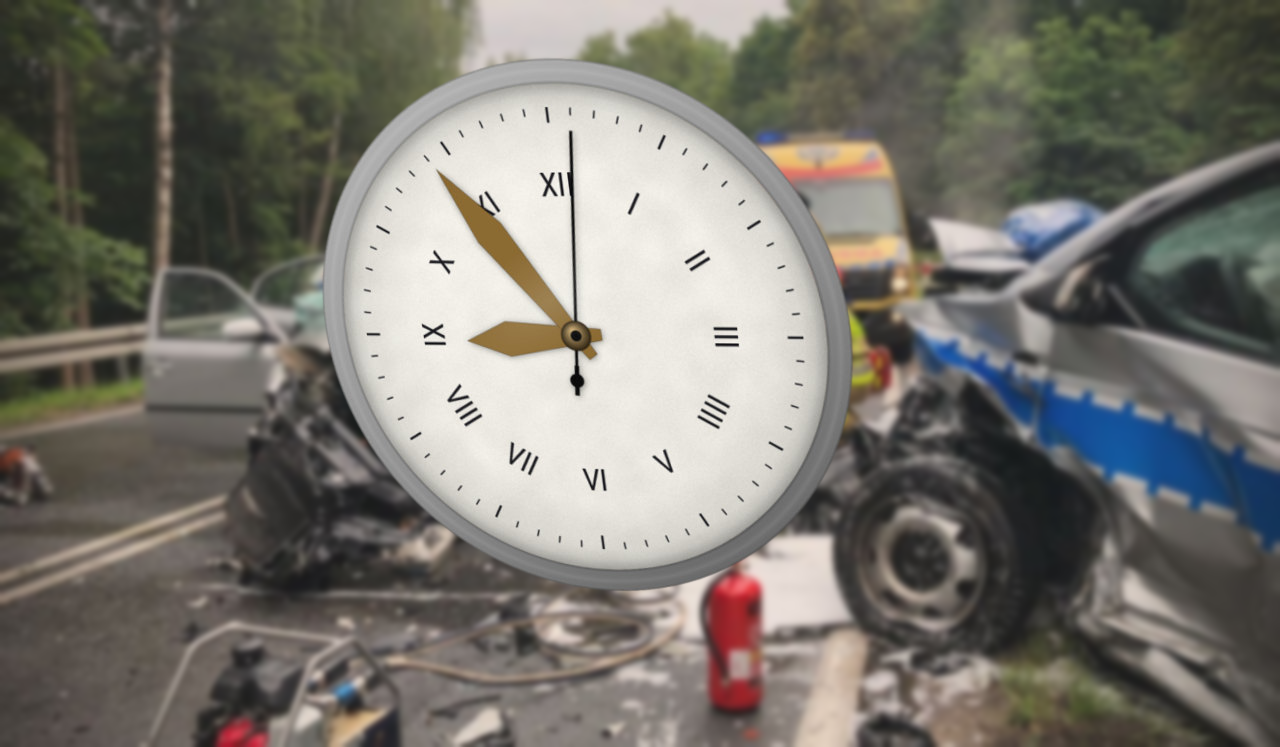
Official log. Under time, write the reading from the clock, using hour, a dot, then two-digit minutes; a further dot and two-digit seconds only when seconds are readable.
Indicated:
8.54.01
